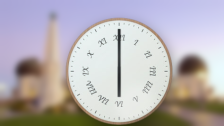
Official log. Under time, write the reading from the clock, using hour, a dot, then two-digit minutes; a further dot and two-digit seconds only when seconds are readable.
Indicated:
6.00
